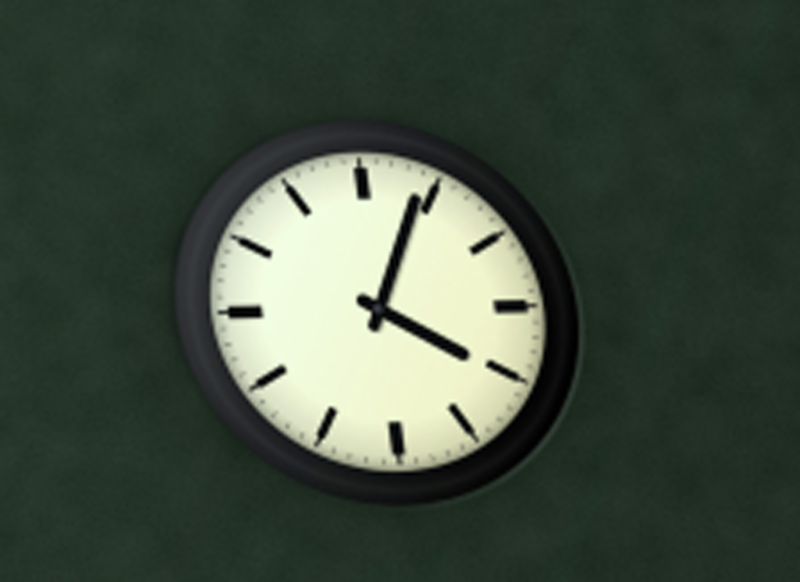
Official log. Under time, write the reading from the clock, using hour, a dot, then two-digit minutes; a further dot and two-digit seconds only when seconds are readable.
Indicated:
4.04
